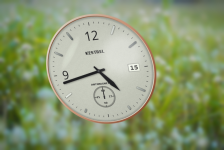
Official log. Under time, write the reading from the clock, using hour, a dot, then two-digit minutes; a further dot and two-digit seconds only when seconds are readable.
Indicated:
4.43
